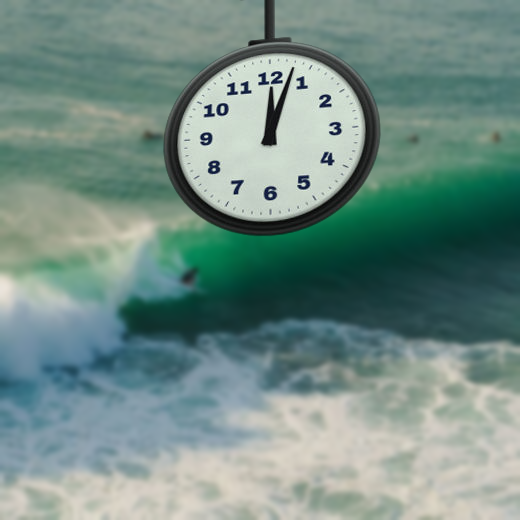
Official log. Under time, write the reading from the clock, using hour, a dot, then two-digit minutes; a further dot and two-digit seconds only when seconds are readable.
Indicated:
12.03
